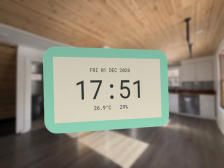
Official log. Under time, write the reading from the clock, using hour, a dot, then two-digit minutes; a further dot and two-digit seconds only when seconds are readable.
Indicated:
17.51
